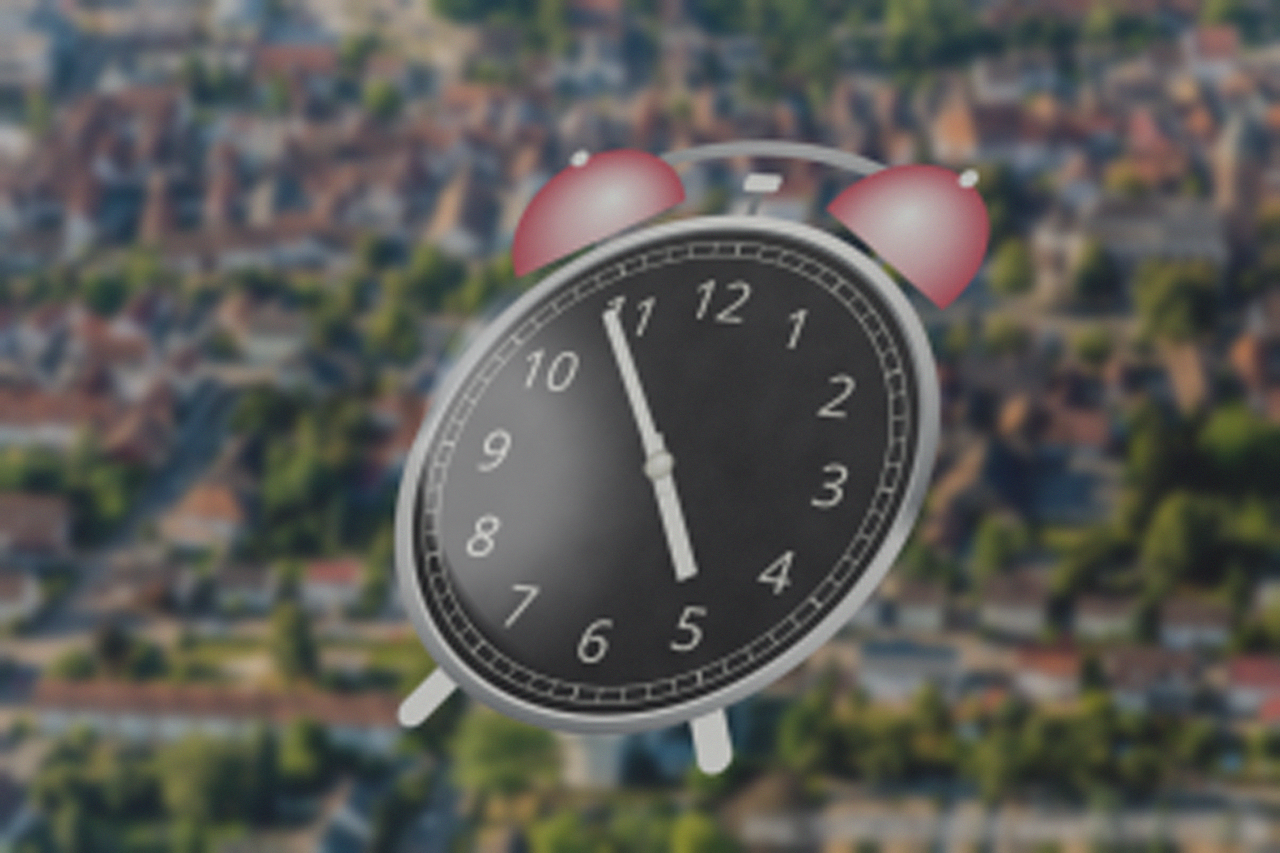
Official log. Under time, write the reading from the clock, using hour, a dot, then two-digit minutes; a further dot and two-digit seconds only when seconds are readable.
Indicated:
4.54
